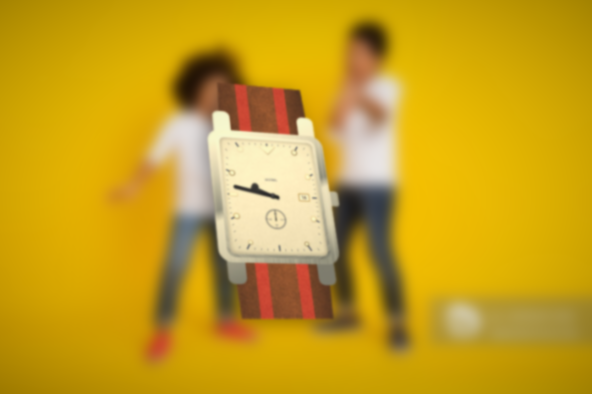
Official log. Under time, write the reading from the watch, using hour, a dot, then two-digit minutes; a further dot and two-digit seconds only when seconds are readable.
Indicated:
9.47
